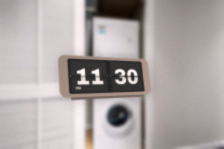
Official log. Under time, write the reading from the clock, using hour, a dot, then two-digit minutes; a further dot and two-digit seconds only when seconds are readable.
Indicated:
11.30
